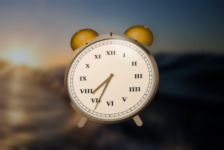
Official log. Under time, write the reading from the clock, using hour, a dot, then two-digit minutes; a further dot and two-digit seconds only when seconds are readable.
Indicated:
7.34
